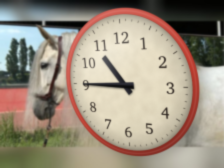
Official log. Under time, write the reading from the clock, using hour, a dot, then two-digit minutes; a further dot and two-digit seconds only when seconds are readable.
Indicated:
10.45
